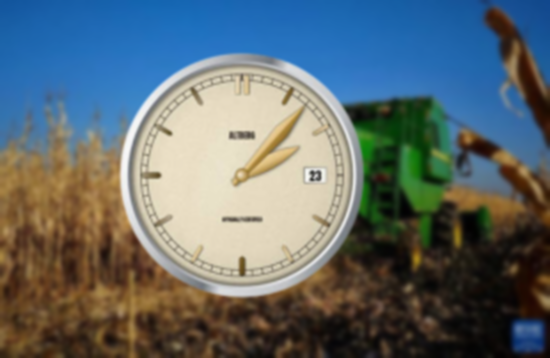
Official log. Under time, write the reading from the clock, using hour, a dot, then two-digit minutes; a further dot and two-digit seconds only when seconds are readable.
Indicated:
2.07
